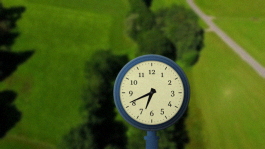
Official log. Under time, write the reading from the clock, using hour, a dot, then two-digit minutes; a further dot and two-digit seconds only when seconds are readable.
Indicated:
6.41
